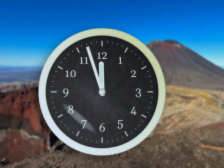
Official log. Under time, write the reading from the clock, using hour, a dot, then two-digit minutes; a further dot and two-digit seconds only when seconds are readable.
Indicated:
11.57
